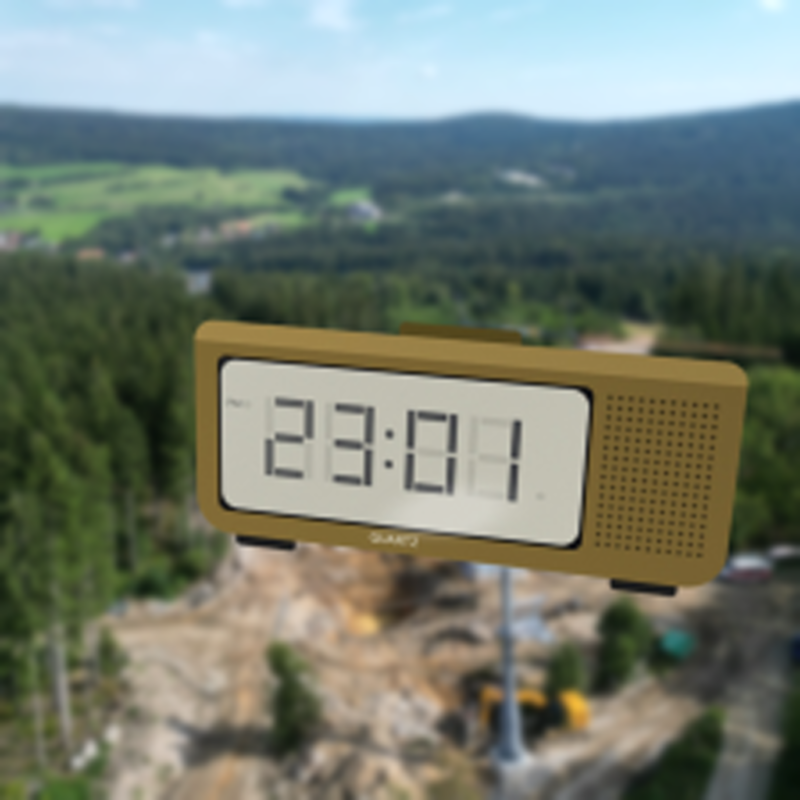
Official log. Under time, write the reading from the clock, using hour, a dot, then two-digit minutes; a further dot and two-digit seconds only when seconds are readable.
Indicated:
23.01
